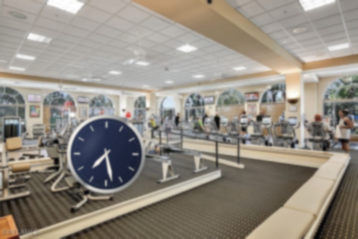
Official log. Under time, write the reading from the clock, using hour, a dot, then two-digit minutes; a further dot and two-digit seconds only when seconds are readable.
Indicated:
7.28
